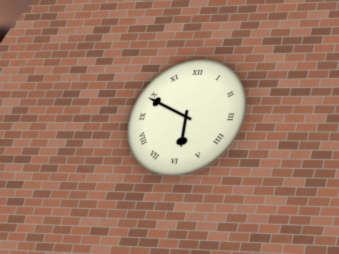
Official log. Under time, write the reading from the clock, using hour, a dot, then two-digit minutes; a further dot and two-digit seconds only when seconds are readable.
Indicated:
5.49
